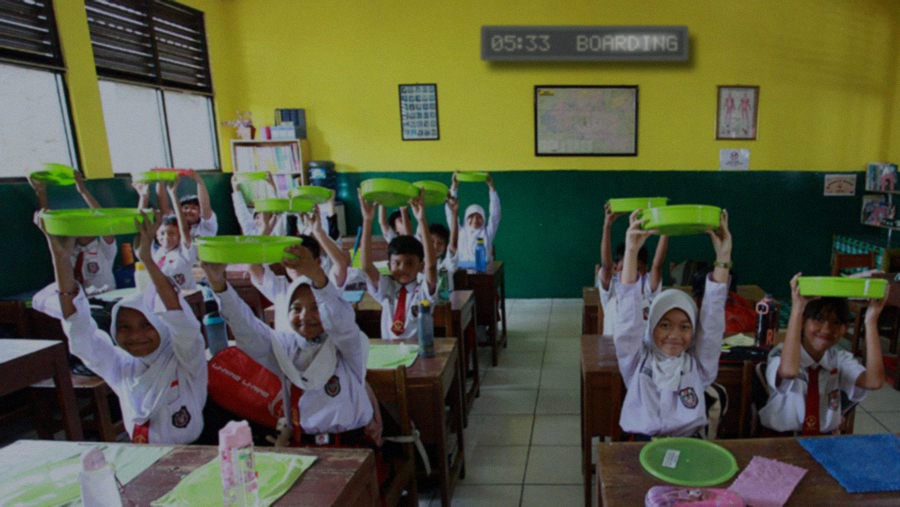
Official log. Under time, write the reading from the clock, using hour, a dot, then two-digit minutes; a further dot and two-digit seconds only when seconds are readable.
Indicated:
5.33
